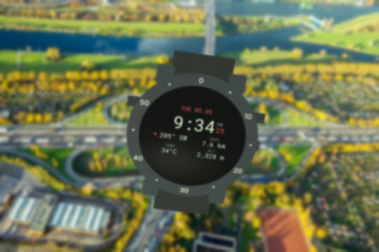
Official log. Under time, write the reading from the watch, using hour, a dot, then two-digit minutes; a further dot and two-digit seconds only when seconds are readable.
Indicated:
9.34
